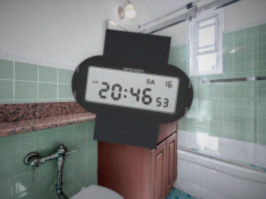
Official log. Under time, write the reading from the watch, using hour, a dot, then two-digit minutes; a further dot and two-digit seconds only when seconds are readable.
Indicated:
20.46
